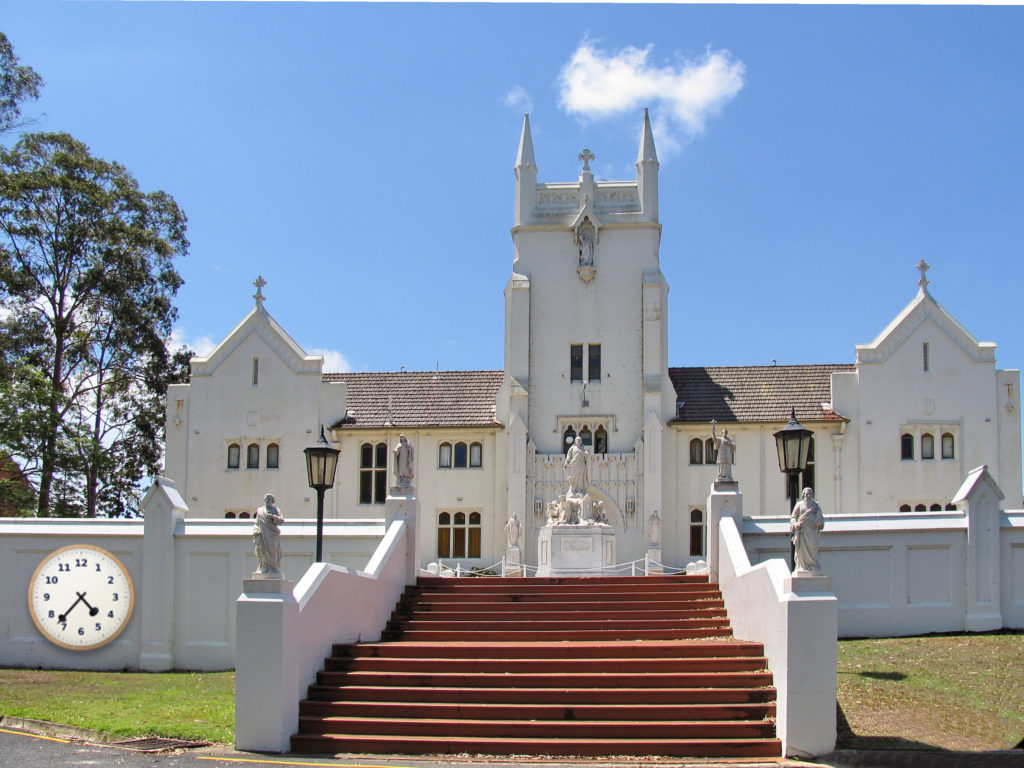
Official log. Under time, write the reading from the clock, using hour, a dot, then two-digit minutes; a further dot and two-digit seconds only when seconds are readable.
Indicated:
4.37
